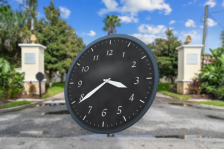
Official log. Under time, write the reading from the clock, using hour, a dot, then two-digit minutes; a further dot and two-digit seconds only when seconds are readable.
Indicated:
3.39
